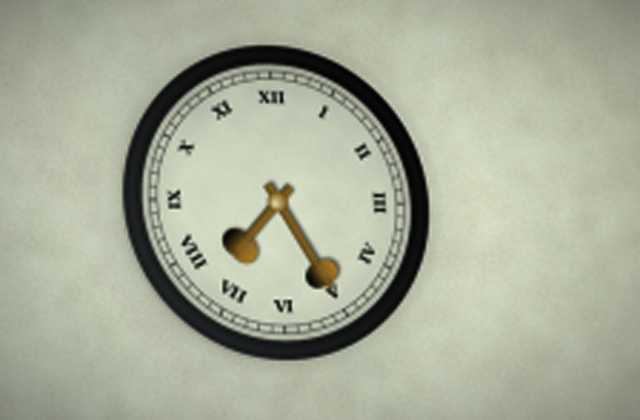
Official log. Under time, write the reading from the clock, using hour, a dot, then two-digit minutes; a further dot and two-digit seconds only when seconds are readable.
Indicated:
7.25
